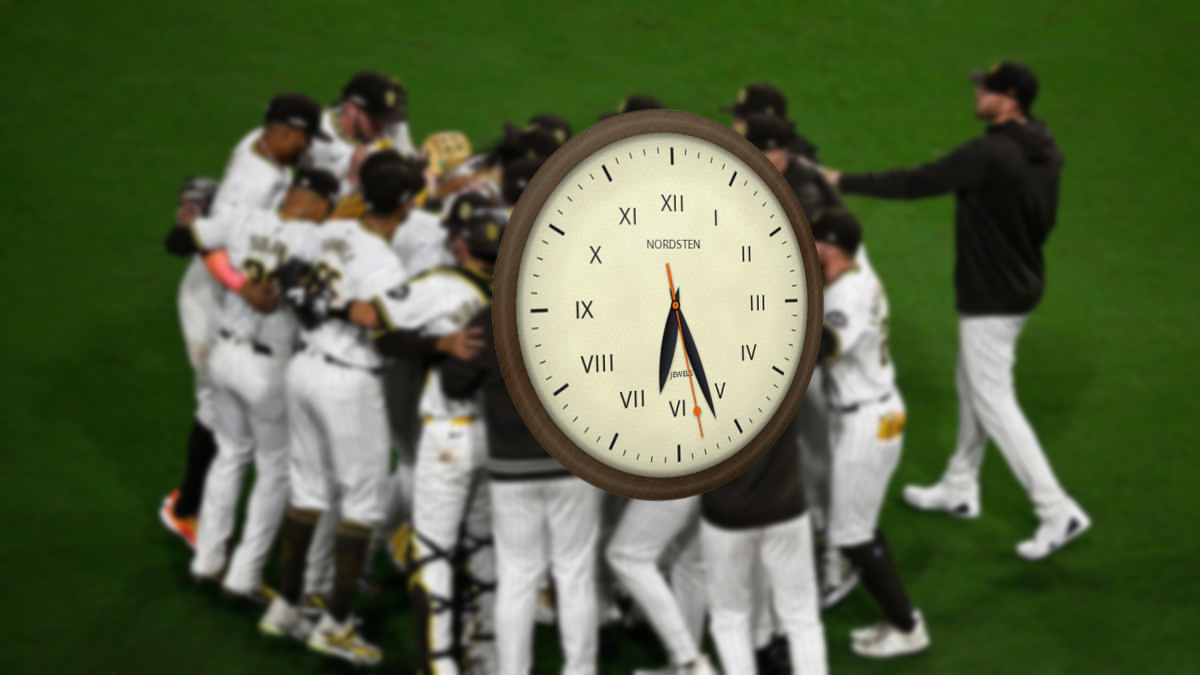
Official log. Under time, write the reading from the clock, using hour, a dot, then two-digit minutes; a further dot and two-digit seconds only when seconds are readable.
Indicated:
6.26.28
